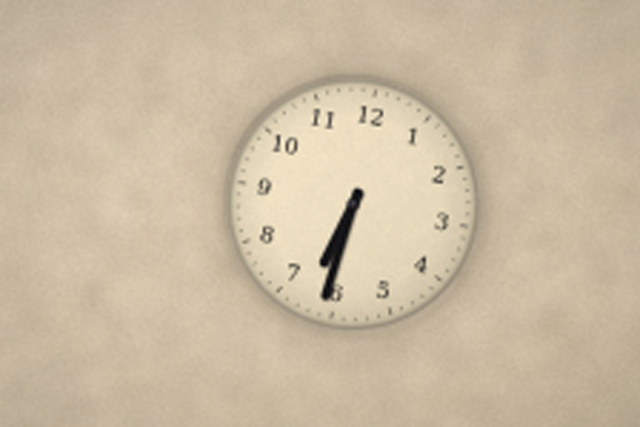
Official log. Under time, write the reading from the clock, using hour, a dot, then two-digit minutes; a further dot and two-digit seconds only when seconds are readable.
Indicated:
6.31
